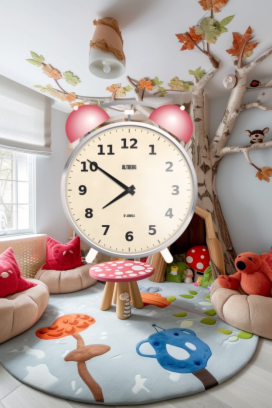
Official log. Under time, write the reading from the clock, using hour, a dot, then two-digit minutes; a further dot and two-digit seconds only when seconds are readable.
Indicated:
7.51
